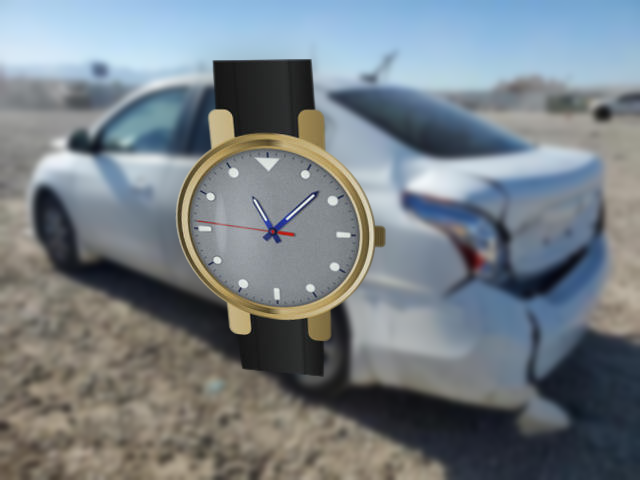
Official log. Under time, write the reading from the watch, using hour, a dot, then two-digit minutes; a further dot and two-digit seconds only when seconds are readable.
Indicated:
11.07.46
